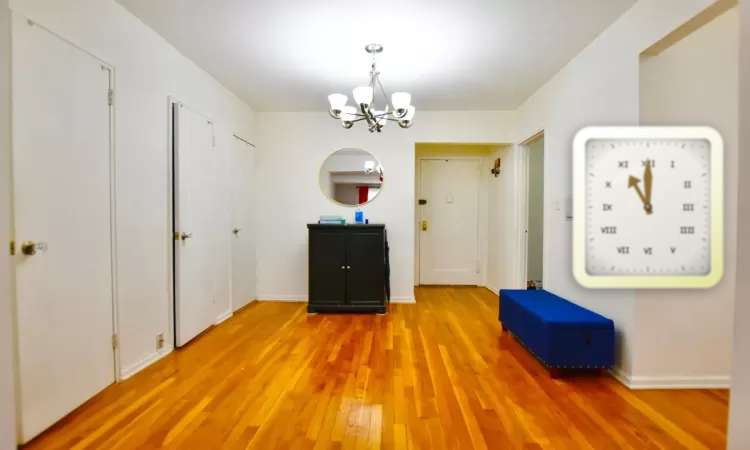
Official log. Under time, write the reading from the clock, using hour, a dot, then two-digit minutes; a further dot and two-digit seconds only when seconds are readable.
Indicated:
11.00
